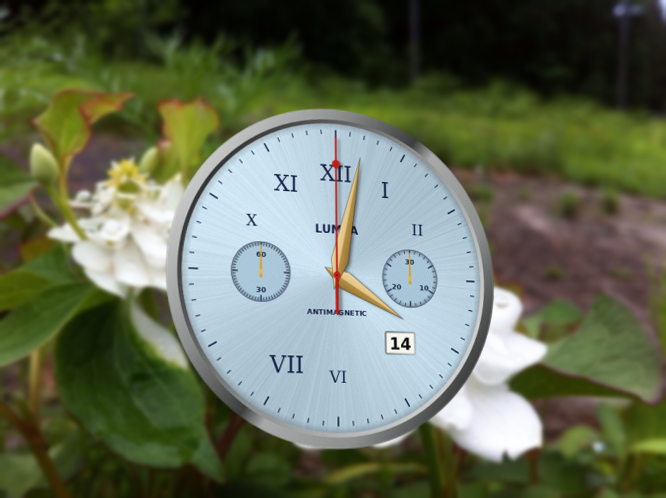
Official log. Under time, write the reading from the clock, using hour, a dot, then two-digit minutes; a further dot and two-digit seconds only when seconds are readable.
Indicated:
4.02
